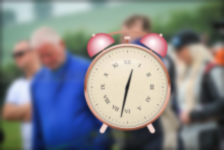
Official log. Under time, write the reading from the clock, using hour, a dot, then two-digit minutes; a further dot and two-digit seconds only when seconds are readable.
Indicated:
12.32
